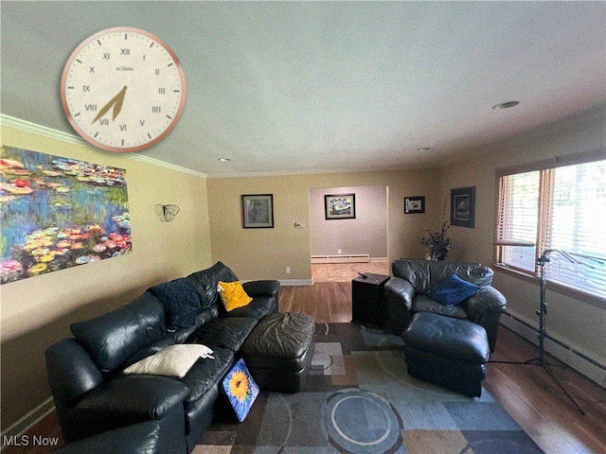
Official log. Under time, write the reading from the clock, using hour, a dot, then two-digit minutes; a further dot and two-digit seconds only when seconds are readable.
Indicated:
6.37
